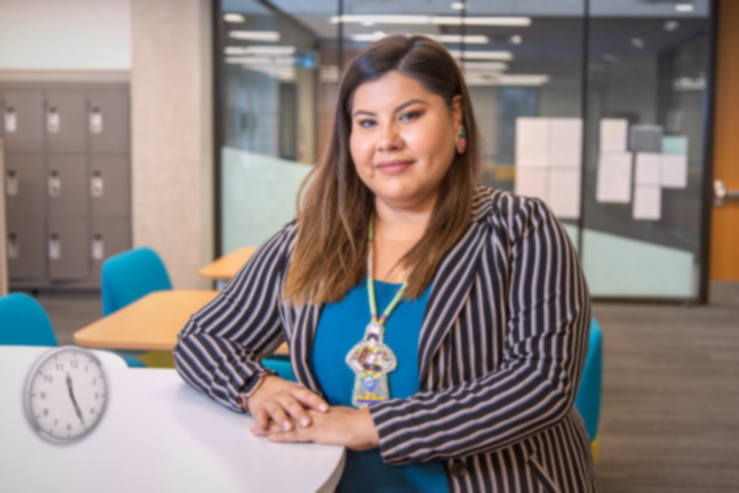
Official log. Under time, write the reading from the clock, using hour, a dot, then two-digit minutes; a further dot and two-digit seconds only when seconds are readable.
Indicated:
11.25
